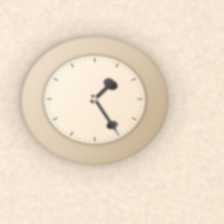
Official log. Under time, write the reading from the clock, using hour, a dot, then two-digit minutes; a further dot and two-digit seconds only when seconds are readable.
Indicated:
1.25
